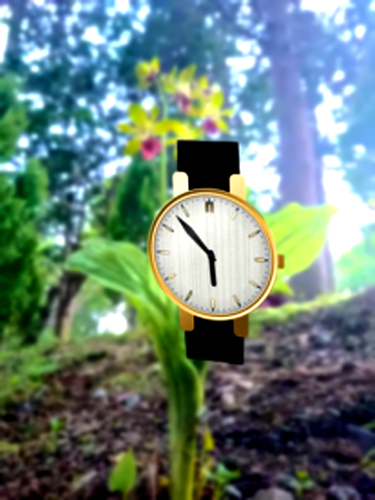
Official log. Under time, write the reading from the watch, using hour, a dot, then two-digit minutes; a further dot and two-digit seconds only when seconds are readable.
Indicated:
5.53
